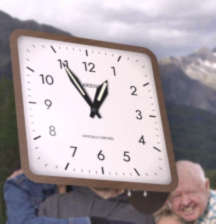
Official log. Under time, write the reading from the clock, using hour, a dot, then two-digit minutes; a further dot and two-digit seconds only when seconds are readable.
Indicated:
12.55
